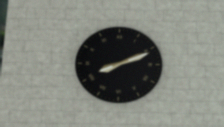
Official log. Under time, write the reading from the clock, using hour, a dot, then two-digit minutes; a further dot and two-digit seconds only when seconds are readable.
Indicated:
8.11
